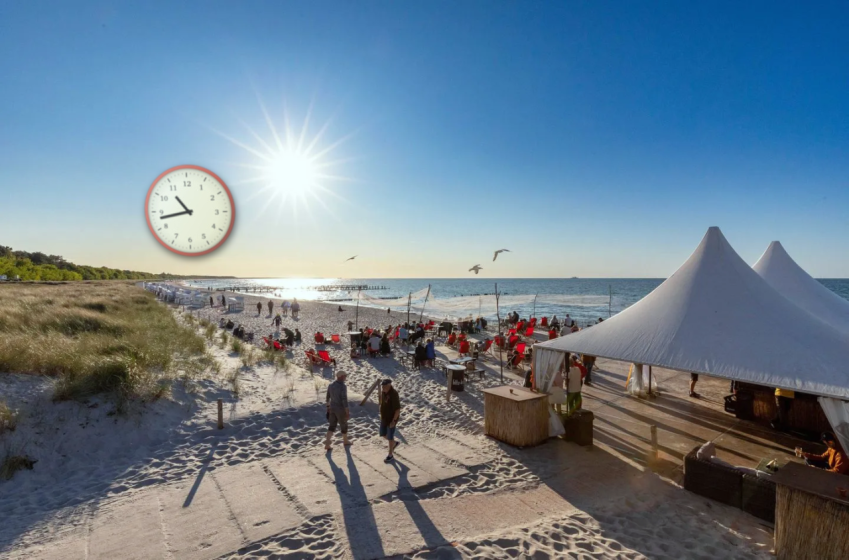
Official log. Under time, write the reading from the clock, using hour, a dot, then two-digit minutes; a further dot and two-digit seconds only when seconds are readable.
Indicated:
10.43
